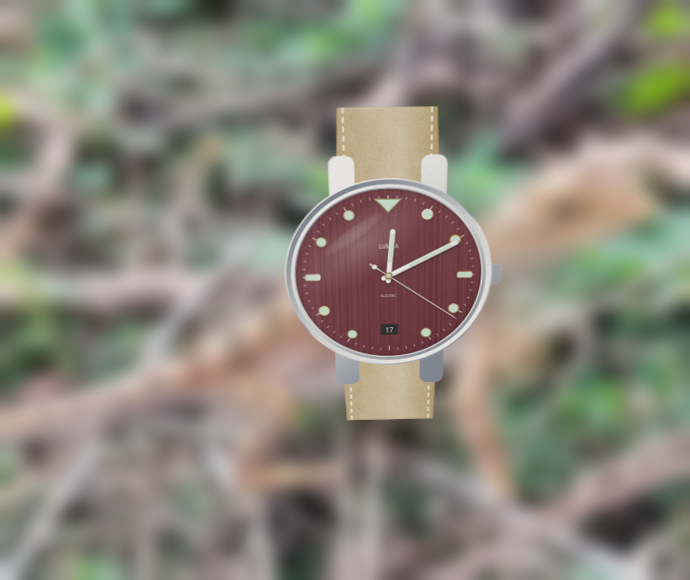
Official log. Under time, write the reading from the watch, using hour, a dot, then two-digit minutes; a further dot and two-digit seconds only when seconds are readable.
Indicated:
12.10.21
